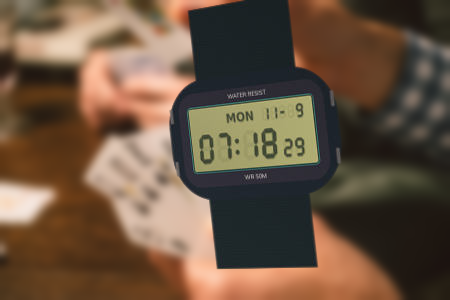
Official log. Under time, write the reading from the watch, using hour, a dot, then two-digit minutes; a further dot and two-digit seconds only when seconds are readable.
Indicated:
7.18.29
